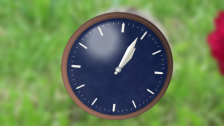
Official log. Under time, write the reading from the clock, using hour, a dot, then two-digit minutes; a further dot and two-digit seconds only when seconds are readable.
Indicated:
1.04
